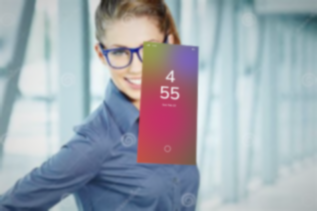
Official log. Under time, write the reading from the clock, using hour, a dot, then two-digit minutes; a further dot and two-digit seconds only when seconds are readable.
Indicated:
4.55
